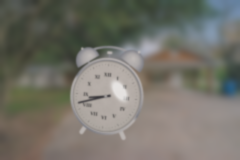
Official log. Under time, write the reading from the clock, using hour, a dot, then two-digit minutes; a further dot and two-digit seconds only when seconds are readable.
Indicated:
8.42
